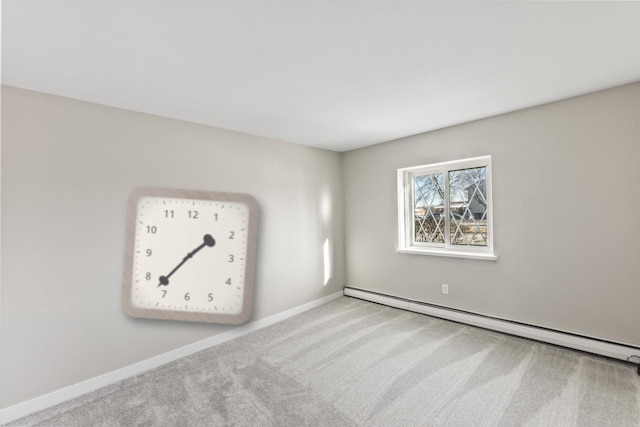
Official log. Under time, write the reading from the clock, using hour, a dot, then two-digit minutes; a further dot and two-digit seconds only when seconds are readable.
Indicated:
1.37
